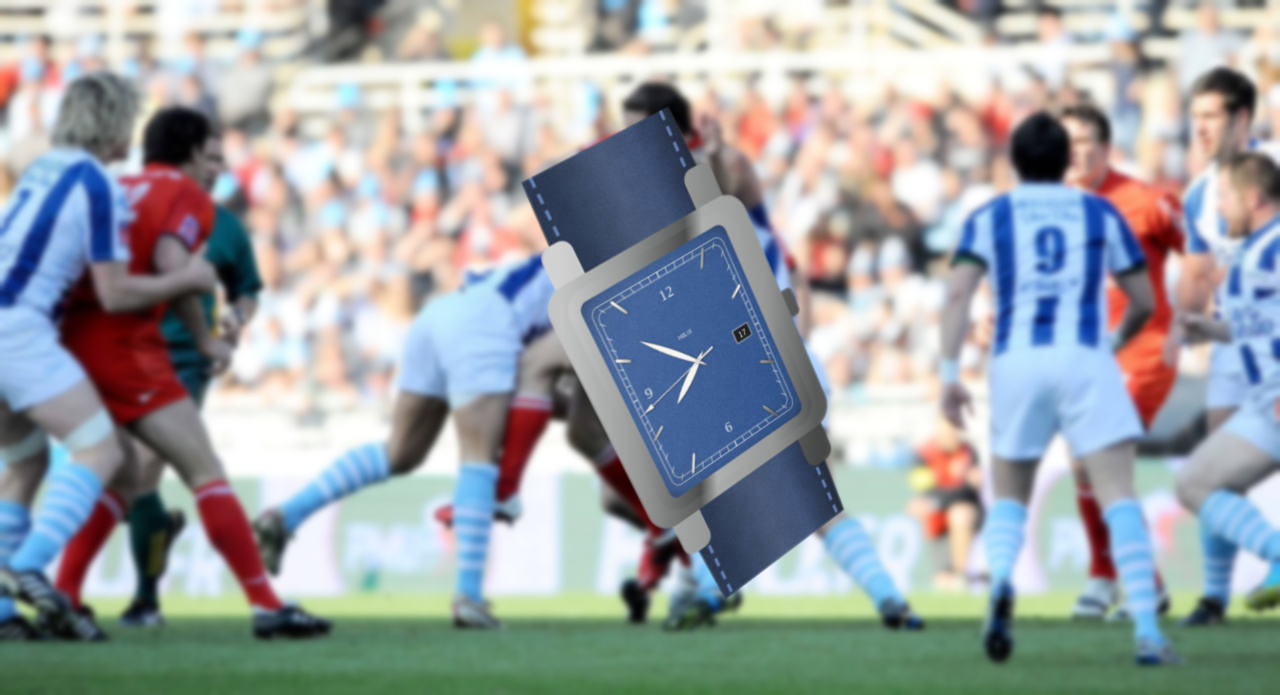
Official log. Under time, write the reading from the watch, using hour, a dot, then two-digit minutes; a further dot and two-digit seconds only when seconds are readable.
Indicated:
7.52.43
